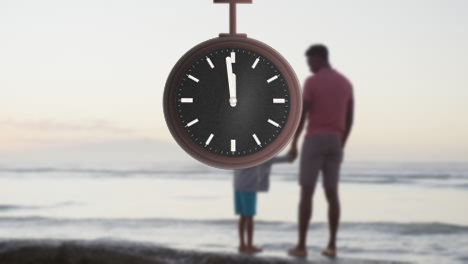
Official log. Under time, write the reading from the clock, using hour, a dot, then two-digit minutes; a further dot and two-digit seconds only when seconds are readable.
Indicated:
11.59
